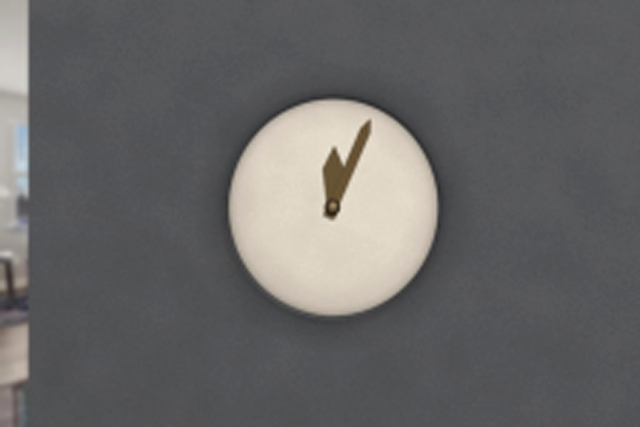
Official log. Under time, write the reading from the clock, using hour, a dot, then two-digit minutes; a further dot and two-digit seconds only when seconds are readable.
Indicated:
12.04
